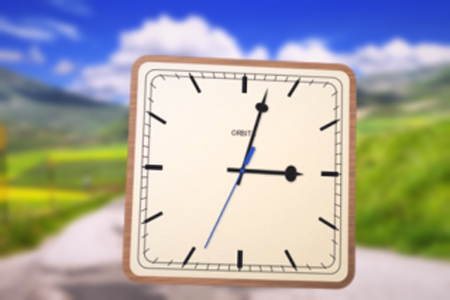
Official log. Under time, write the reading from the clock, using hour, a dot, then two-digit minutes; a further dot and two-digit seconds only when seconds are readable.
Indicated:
3.02.34
